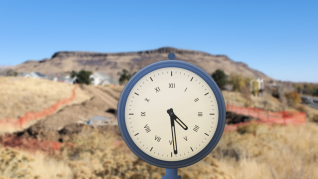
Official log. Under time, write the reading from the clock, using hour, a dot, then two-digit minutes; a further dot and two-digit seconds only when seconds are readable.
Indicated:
4.29
